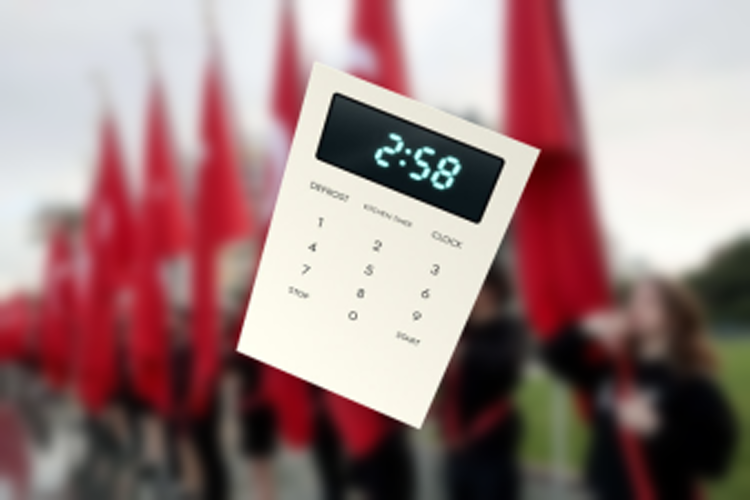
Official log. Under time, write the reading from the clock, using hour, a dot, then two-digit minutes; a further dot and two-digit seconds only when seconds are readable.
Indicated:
2.58
